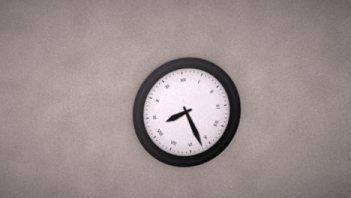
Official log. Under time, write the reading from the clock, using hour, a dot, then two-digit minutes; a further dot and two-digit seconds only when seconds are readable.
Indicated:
8.27
